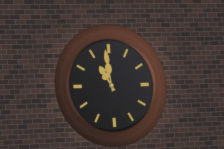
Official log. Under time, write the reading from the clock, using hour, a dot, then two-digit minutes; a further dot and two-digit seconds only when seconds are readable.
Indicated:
10.59
